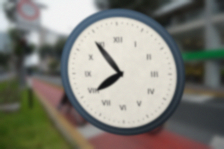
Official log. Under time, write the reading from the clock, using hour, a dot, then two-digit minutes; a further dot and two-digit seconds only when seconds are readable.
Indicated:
7.54
